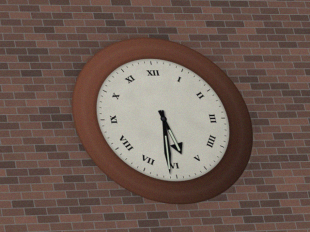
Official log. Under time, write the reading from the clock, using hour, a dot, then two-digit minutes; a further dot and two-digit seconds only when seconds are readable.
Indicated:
5.31
